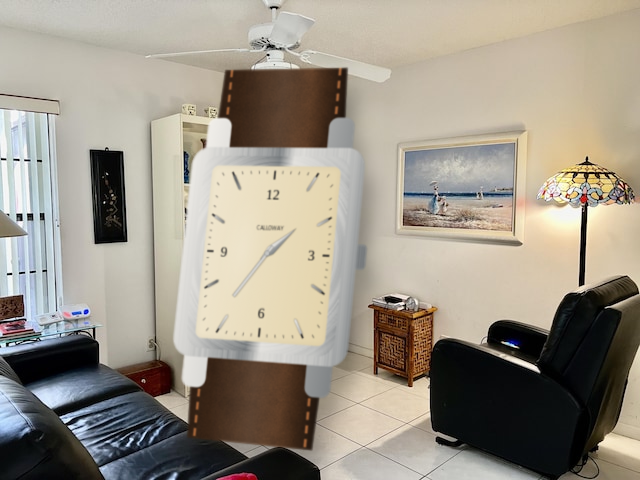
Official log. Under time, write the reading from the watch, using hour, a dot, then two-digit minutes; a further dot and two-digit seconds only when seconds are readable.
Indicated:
1.36
